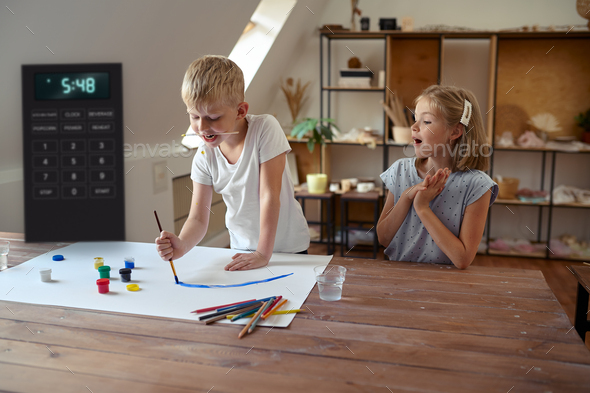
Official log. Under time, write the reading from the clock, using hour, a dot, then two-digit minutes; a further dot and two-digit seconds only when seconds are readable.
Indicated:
5.48
